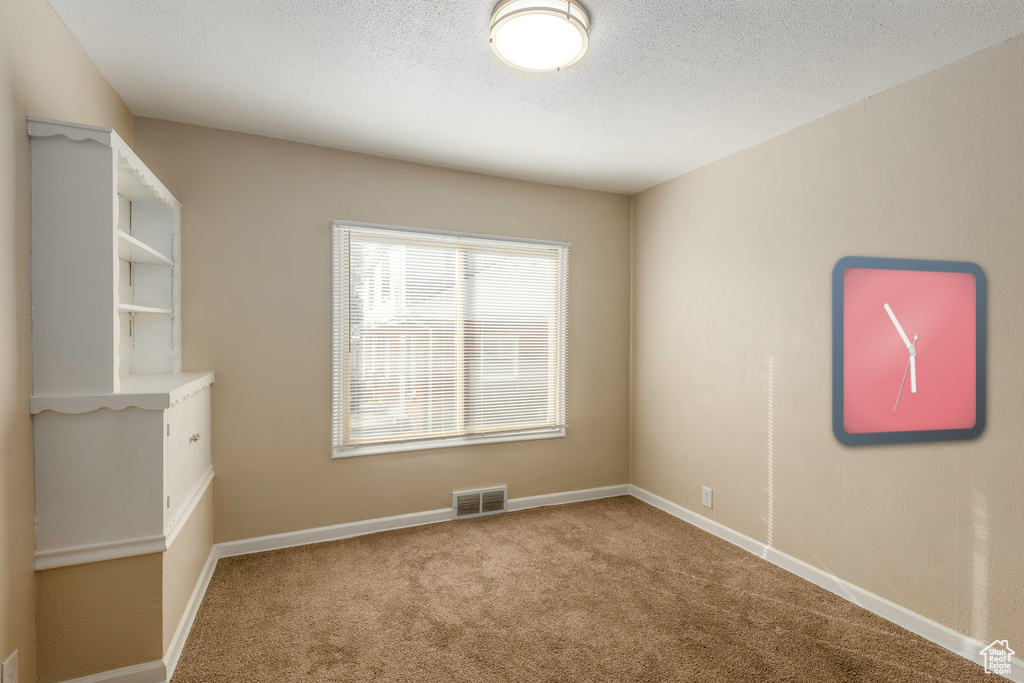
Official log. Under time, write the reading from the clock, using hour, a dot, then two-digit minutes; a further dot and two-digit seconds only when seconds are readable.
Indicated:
5.54.33
